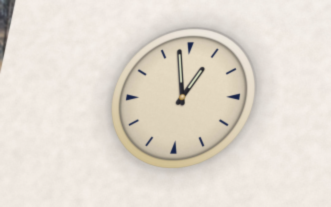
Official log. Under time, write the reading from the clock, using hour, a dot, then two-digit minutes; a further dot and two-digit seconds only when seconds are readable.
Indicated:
12.58
